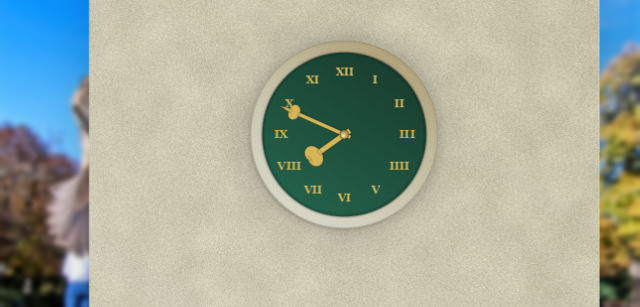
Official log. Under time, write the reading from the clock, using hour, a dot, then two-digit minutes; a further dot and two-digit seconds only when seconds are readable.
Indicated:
7.49
